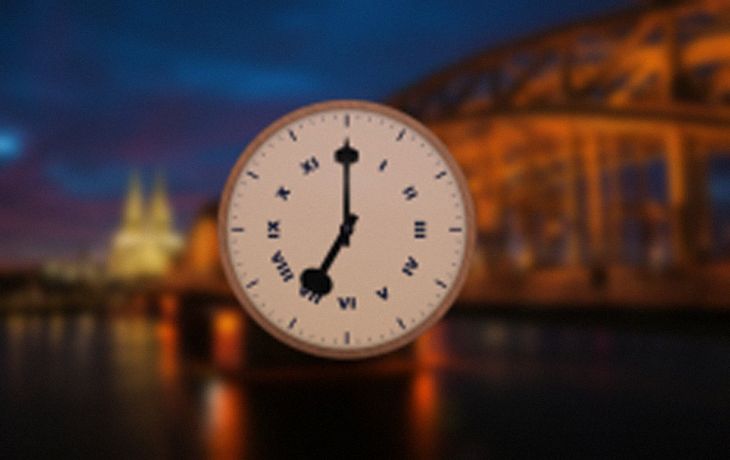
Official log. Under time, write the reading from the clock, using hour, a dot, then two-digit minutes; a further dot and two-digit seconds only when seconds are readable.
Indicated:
7.00
